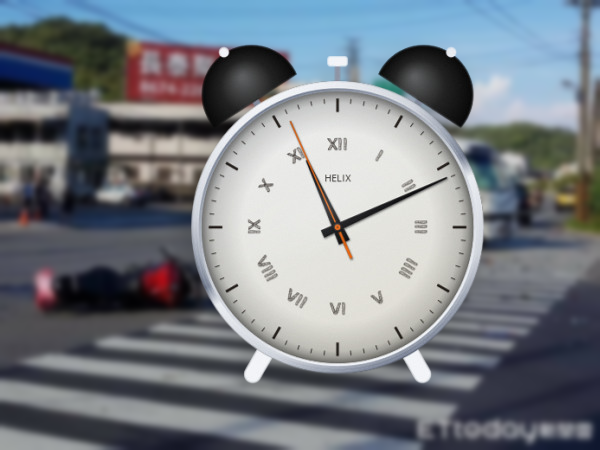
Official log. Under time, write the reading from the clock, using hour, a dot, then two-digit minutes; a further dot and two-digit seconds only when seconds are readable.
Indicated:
11.10.56
